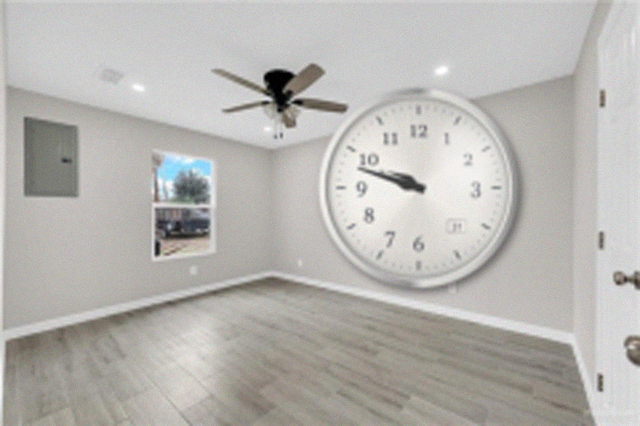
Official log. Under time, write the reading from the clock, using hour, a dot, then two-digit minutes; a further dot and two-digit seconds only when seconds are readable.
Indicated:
9.48
